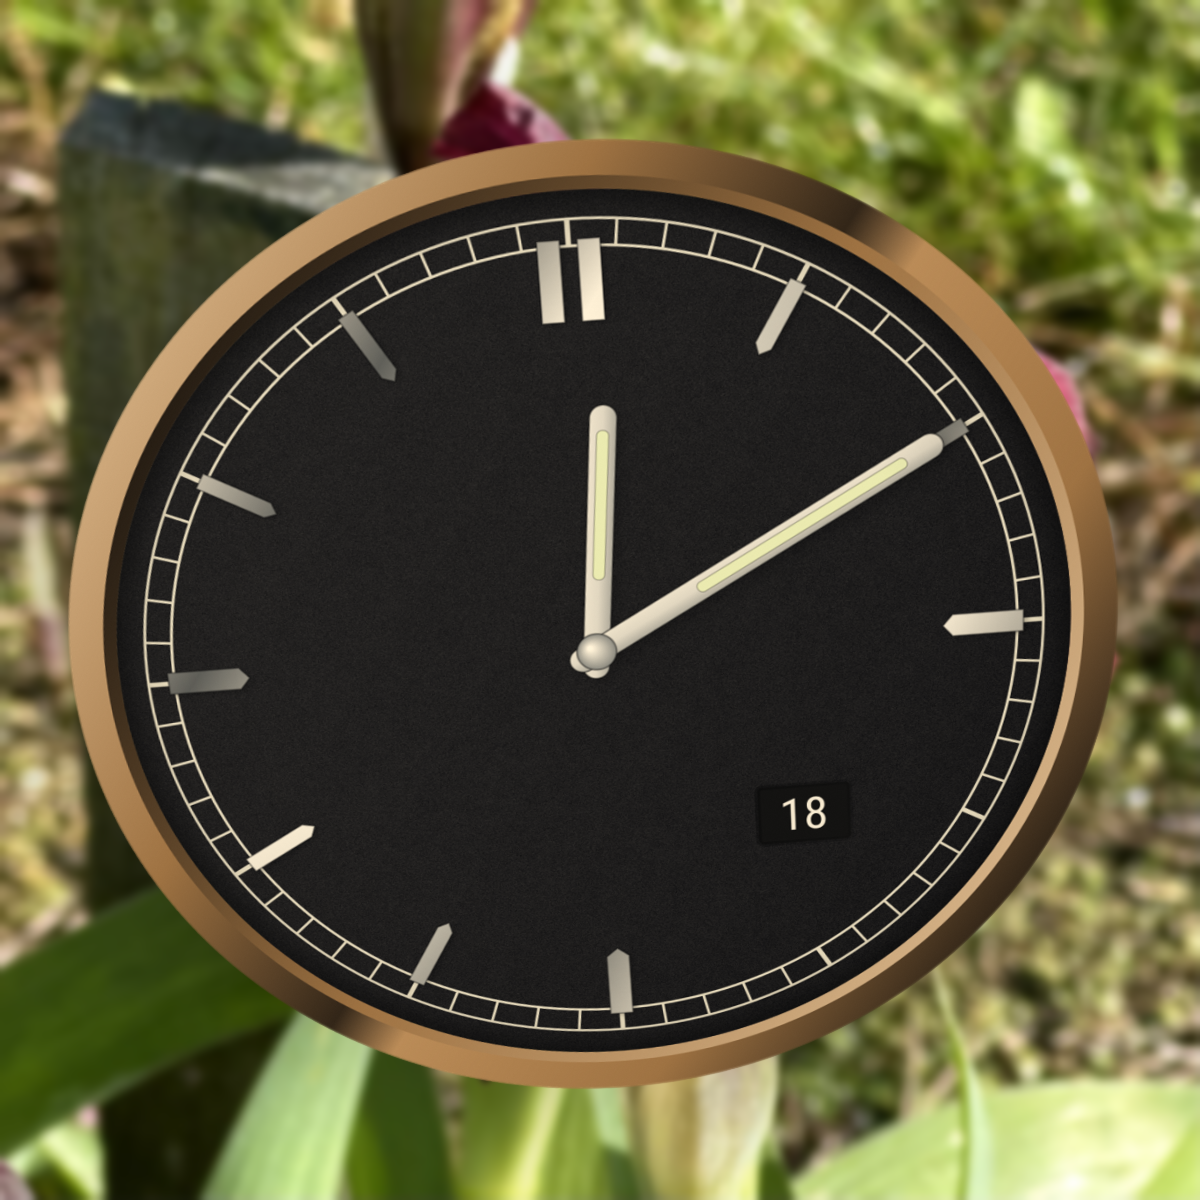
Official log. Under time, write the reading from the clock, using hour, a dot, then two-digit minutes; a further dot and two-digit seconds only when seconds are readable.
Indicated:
12.10
